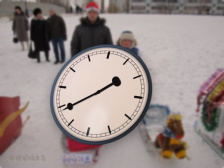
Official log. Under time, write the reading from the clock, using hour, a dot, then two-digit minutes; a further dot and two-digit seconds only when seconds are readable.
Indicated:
1.39
